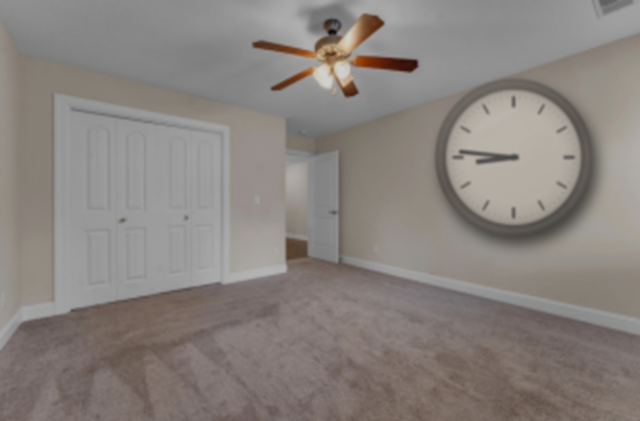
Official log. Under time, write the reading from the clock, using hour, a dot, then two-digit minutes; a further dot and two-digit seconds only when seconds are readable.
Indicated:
8.46
